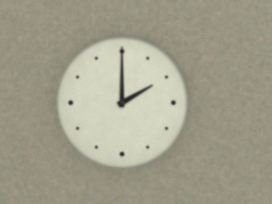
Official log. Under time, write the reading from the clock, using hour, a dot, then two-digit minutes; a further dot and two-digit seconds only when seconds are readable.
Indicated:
2.00
